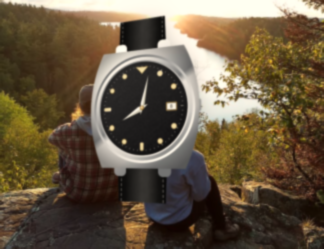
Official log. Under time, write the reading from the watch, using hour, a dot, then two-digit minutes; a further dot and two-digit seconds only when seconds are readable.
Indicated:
8.02
